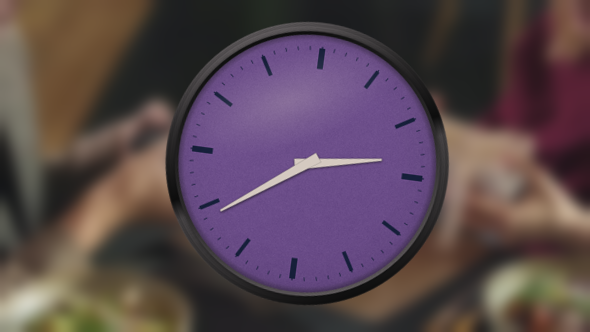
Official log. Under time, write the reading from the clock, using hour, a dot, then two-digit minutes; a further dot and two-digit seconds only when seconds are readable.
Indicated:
2.39
